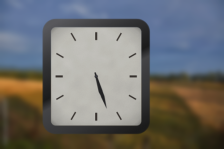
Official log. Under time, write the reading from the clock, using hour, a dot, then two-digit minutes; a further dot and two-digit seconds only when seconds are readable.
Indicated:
5.27
